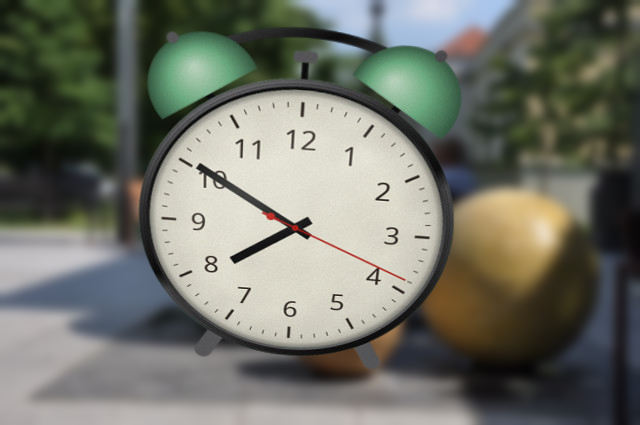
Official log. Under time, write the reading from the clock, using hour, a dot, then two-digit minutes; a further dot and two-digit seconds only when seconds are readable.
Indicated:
7.50.19
